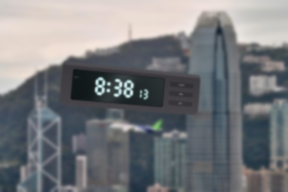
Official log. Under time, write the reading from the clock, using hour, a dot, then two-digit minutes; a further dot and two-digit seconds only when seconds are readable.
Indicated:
8.38
